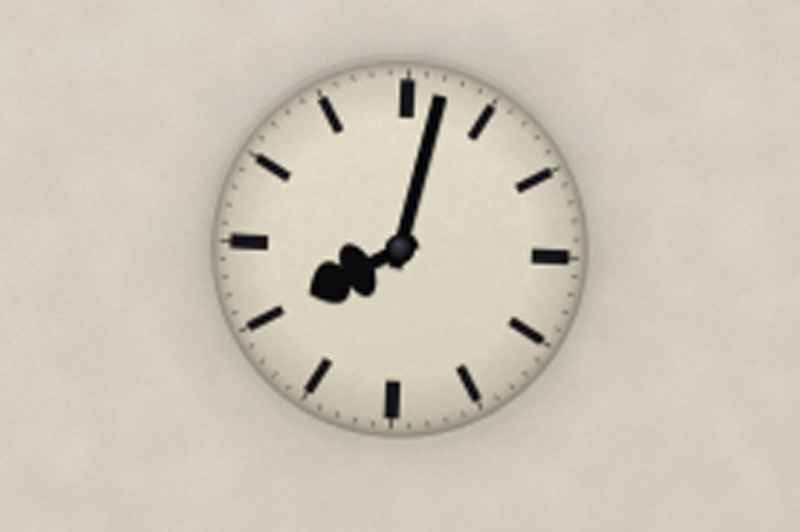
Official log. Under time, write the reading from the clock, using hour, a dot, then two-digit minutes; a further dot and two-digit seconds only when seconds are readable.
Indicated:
8.02
